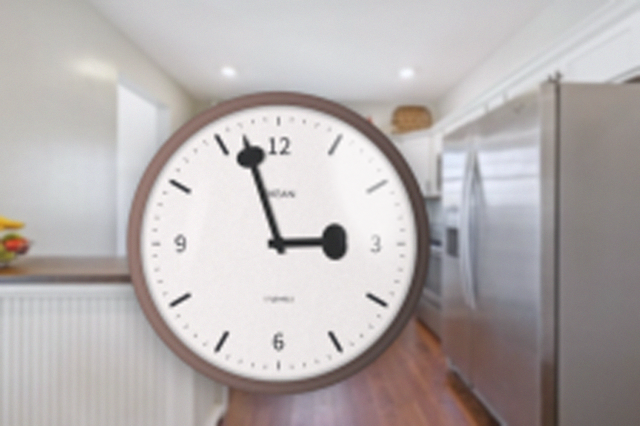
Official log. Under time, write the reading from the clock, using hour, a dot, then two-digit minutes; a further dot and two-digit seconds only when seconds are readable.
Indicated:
2.57
